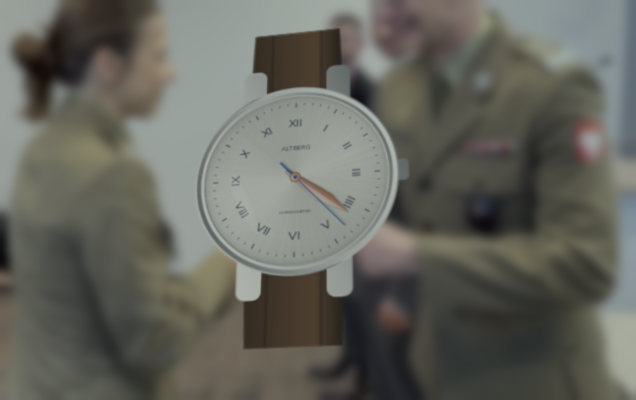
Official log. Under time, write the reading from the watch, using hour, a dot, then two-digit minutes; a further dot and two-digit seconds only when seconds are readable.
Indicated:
4.21.23
